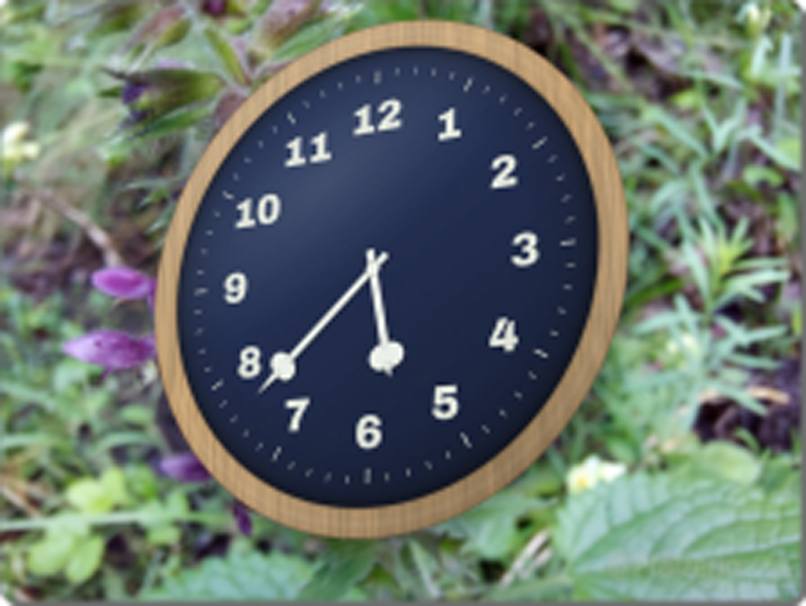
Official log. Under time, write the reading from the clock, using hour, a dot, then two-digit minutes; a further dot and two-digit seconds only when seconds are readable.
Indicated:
5.38
